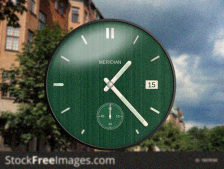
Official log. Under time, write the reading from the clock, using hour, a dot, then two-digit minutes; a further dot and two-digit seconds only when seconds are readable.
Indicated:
1.23
